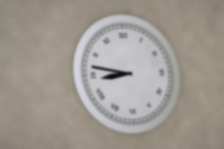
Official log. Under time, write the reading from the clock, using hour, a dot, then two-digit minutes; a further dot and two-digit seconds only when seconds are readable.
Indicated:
8.47
